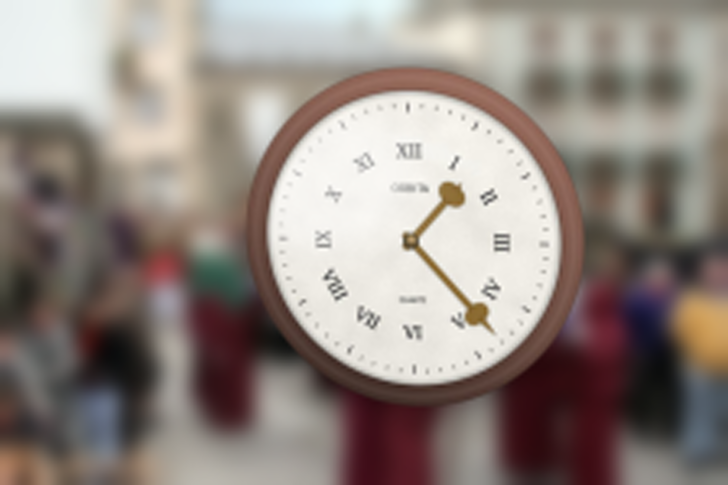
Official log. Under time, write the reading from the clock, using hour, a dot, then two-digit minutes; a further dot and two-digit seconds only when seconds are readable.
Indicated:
1.23
